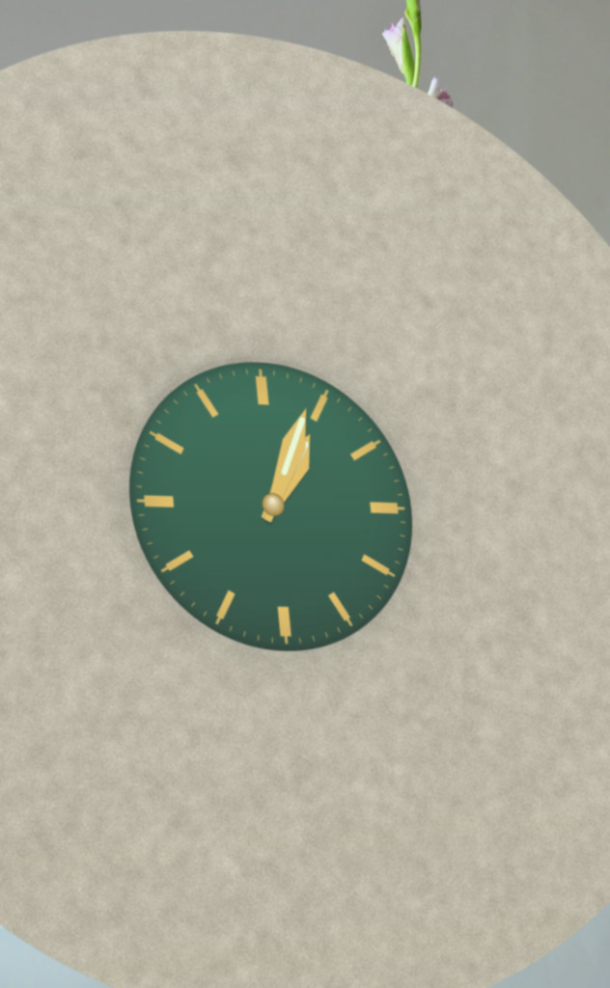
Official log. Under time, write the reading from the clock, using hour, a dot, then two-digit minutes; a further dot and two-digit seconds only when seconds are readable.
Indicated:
1.04
